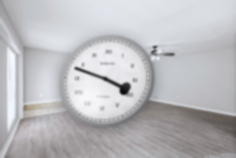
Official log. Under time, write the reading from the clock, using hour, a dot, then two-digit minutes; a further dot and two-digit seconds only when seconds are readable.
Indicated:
3.48
